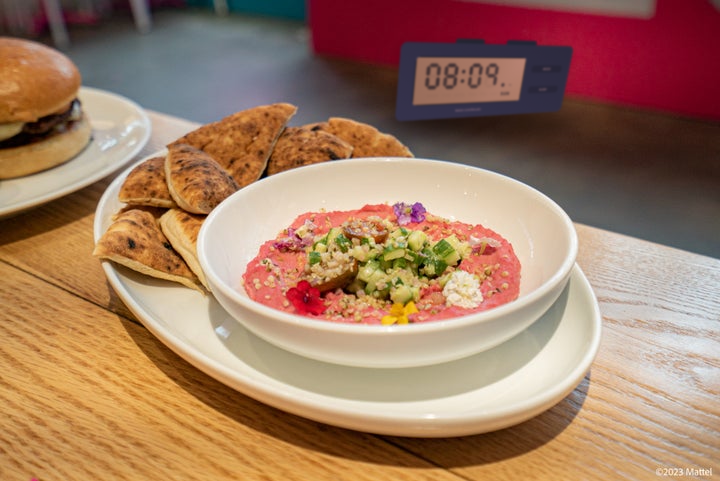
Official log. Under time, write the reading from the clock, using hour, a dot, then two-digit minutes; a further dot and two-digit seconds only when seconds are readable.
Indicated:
8.09
